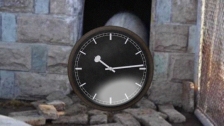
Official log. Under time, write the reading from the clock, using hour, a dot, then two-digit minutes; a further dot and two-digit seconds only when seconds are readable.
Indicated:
10.14
